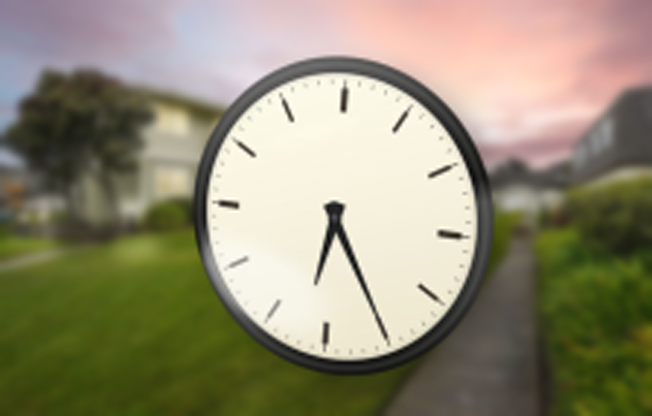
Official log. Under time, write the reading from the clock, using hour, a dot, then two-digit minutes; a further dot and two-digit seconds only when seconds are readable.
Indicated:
6.25
